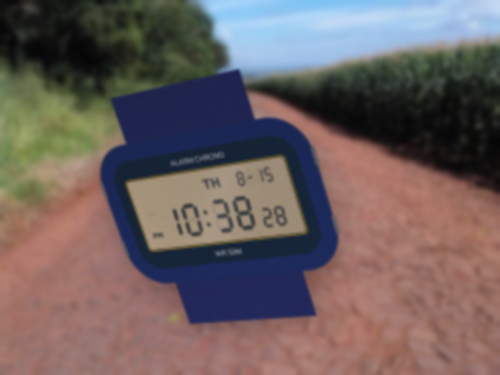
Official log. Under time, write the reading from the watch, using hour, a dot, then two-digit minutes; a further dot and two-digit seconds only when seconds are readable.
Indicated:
10.38.28
